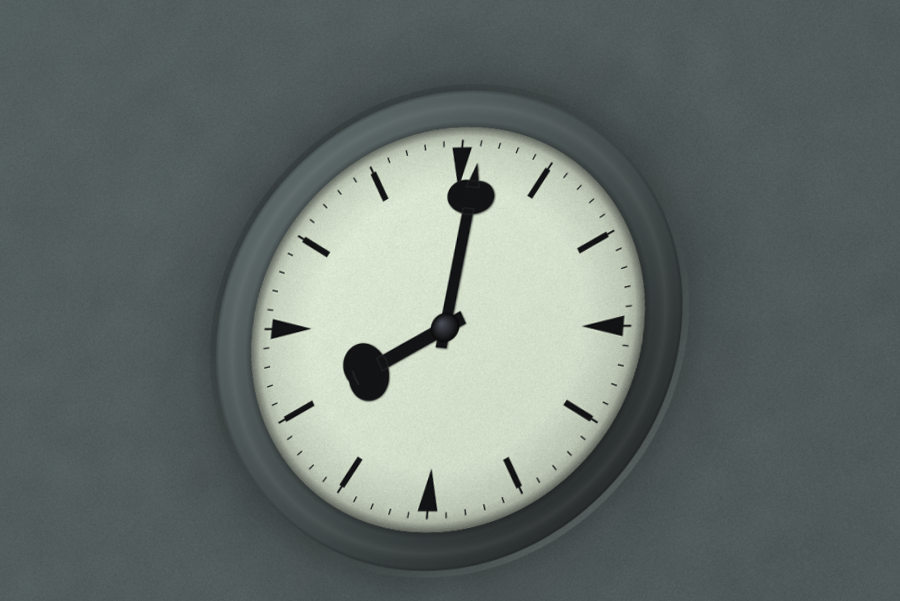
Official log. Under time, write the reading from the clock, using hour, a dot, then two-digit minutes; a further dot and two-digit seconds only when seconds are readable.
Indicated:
8.01
